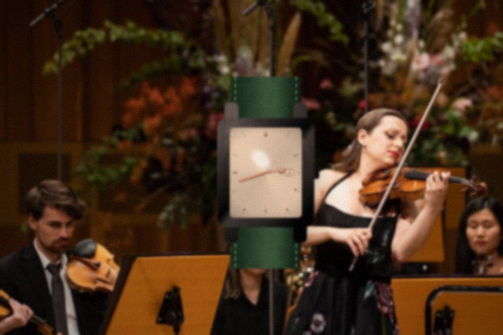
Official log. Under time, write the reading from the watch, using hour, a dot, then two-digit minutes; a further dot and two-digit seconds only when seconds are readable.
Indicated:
2.42
